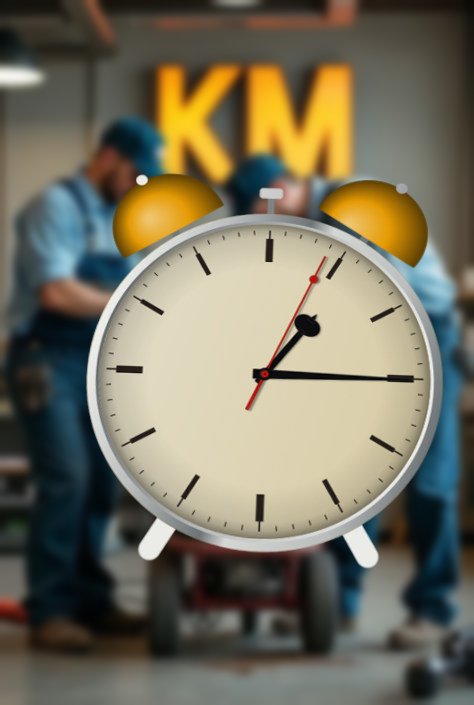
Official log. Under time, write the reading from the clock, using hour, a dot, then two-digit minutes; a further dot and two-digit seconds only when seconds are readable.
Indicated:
1.15.04
